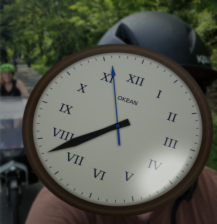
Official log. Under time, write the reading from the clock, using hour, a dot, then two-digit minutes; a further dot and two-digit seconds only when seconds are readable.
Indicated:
7.37.56
